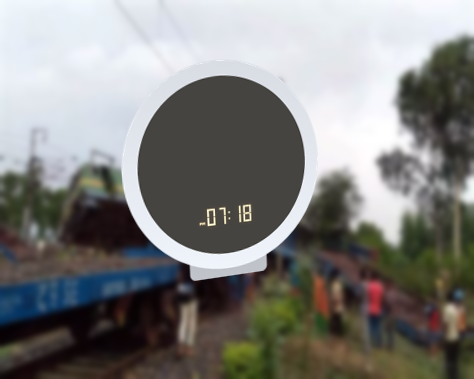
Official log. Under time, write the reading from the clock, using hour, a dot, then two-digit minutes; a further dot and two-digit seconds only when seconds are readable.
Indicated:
7.18
